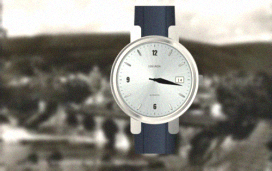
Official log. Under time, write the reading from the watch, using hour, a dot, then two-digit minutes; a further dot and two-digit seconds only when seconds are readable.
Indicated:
3.17
